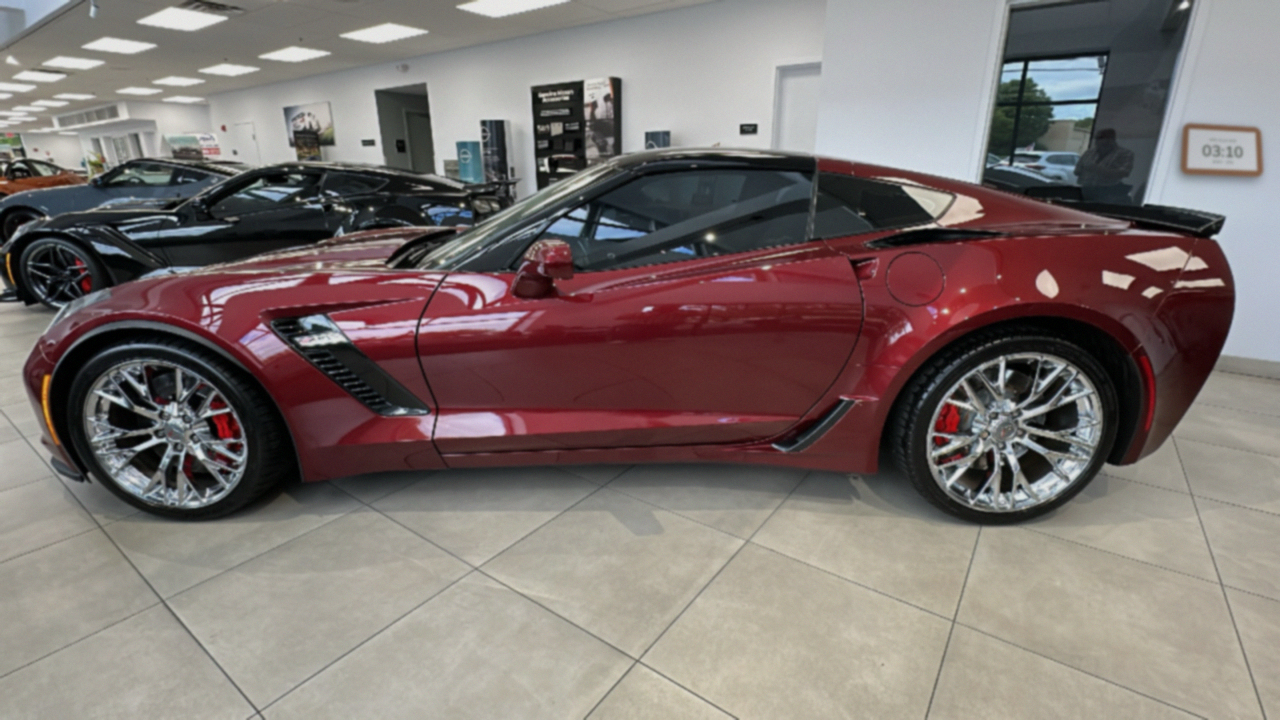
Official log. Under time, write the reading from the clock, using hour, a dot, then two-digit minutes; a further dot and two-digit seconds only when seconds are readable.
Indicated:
3.10
